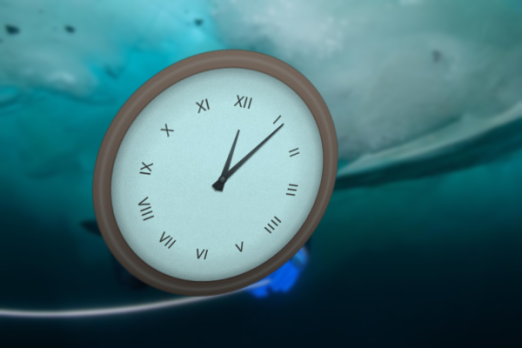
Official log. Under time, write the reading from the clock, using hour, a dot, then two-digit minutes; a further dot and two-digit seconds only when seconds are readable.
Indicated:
12.06
